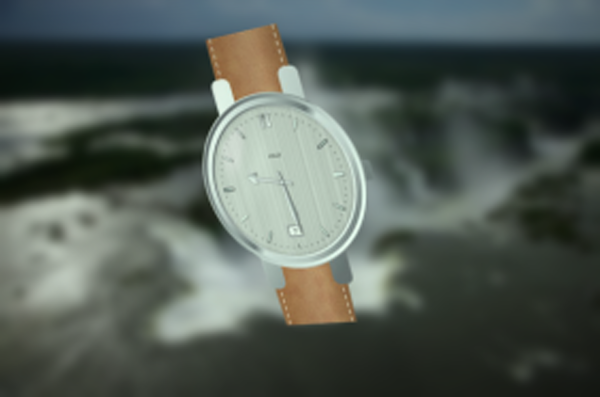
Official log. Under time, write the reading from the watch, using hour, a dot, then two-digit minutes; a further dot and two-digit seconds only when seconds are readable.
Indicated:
9.29
